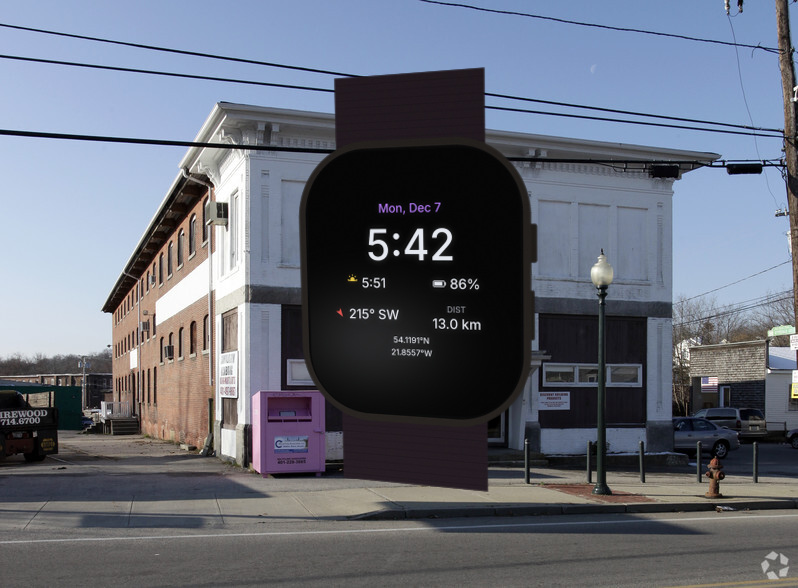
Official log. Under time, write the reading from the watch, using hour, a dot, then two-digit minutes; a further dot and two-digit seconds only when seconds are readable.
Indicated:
5.42
